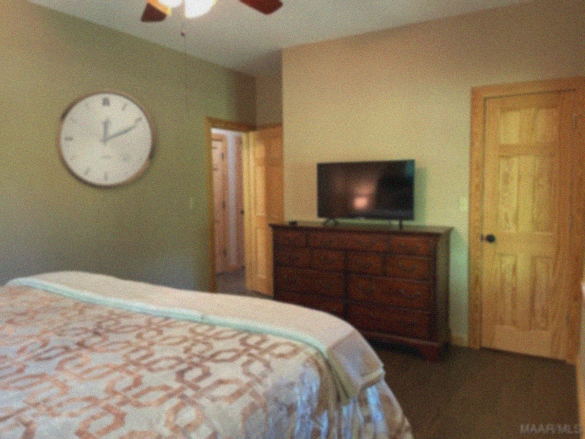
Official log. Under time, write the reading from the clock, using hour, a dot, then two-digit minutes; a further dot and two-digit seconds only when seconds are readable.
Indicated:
12.11
